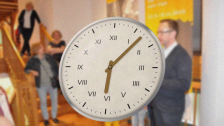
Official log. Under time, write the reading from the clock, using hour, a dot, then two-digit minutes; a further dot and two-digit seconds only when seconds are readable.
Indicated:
6.07
